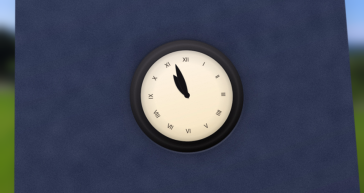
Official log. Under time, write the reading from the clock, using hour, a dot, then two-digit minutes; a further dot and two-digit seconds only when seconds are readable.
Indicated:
10.57
